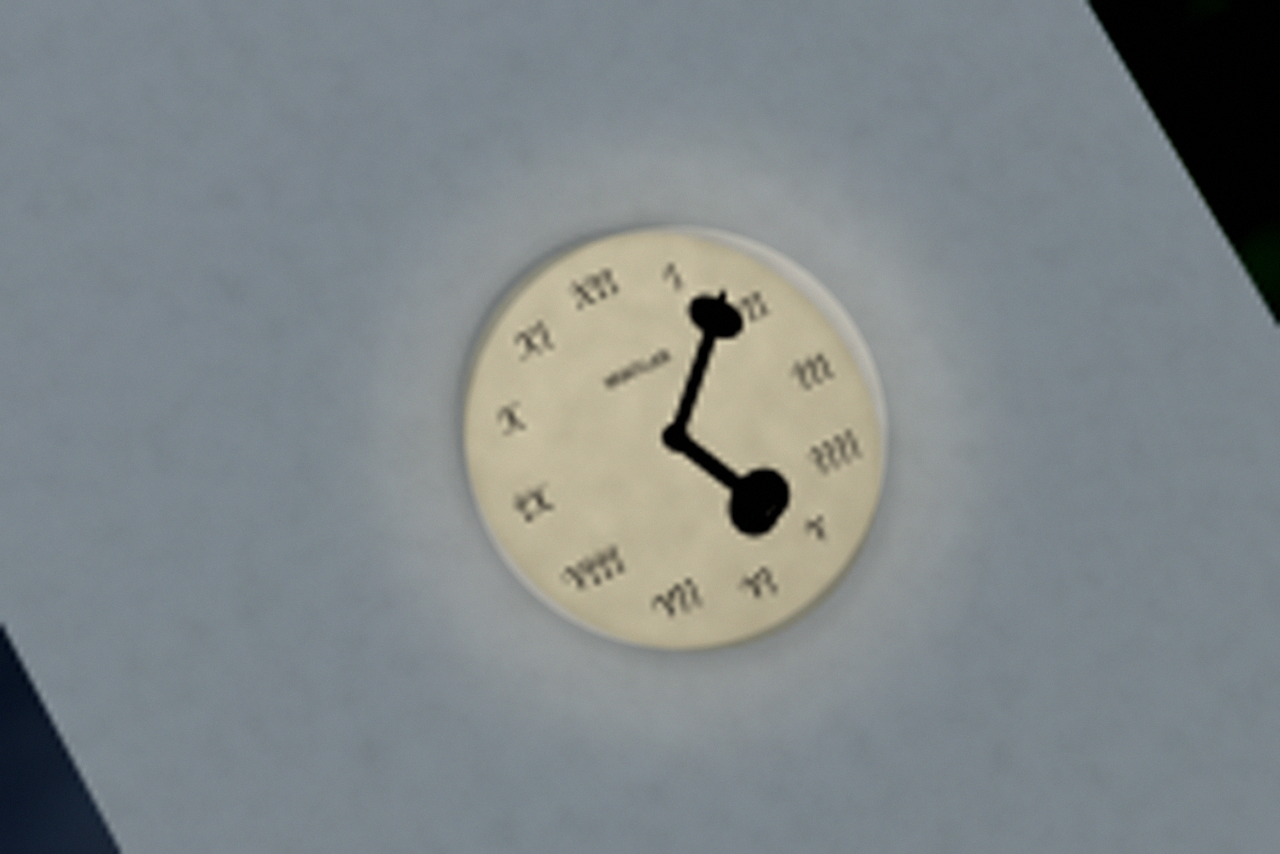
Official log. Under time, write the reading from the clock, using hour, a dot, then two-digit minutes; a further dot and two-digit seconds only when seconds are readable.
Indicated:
5.08
